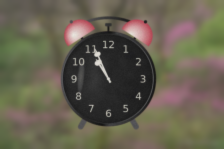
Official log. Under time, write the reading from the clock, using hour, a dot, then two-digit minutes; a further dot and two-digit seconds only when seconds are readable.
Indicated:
10.56
